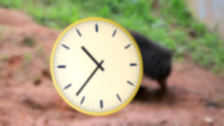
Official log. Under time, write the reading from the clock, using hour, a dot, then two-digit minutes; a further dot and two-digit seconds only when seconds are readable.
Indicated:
10.37
